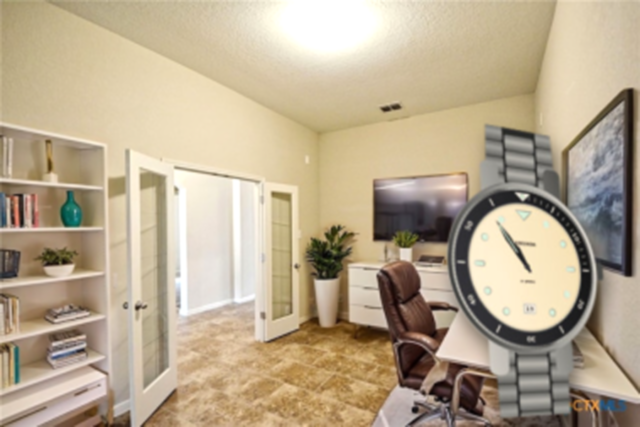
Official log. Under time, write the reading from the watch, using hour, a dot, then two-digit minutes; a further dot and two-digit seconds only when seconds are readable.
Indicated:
10.54
